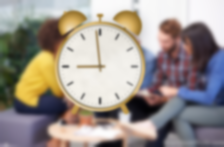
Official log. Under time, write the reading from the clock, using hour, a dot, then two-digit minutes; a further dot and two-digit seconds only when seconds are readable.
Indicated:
8.59
